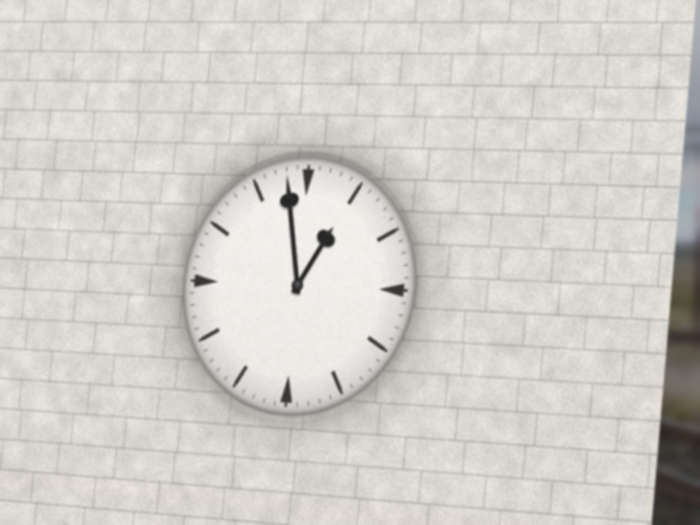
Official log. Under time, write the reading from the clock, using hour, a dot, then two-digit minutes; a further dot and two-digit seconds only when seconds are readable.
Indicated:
12.58
